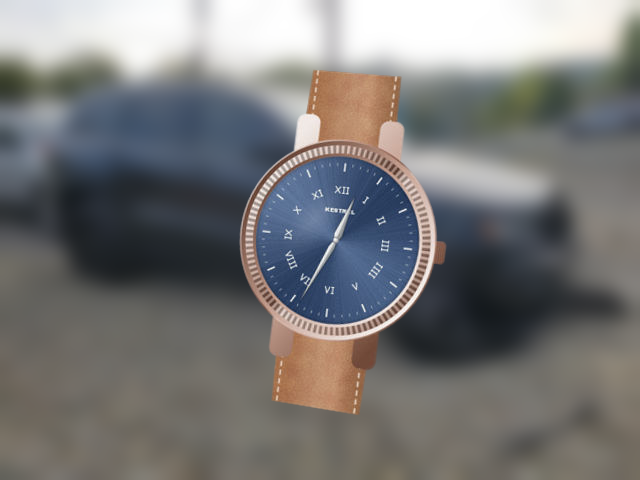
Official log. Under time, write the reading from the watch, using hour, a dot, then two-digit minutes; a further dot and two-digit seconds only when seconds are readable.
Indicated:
12.34
